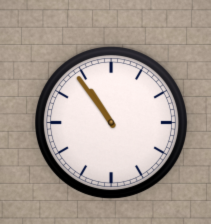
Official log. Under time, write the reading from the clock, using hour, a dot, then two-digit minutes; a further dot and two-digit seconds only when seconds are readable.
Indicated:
10.54
